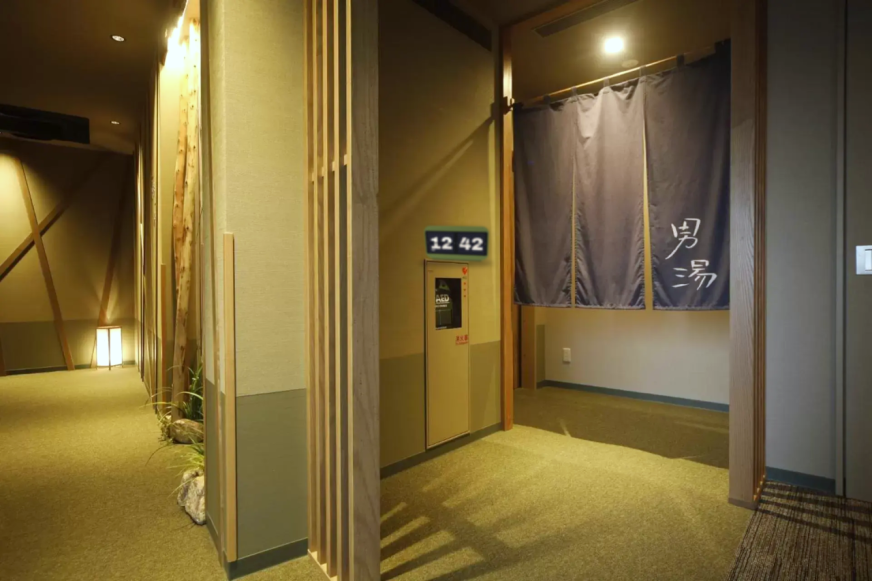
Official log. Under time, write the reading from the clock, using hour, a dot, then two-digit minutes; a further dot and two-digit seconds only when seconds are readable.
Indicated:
12.42
